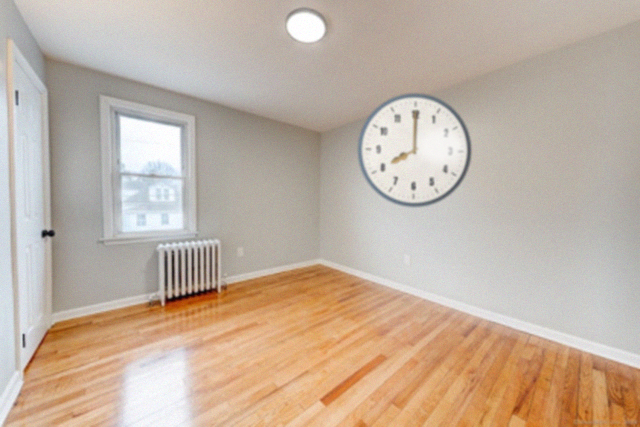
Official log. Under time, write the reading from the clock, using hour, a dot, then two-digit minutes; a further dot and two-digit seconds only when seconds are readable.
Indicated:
8.00
